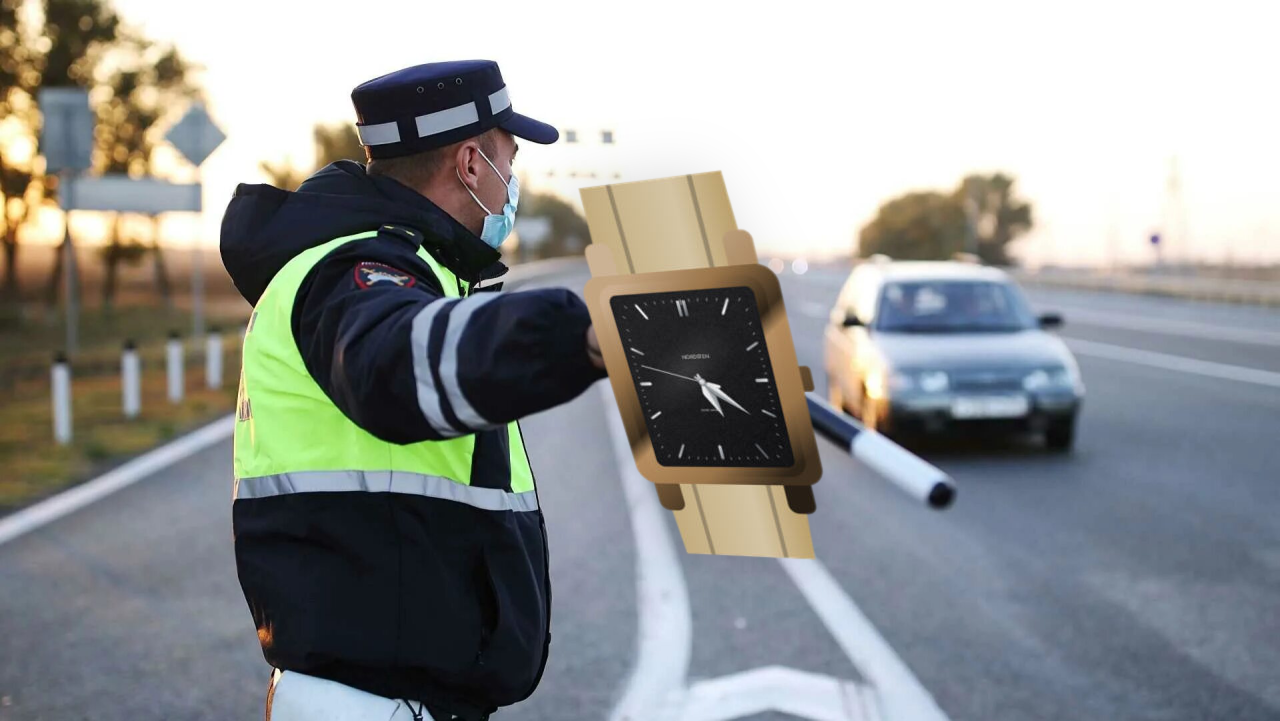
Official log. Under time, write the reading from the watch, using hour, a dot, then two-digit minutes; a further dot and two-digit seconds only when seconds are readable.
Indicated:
5.21.48
